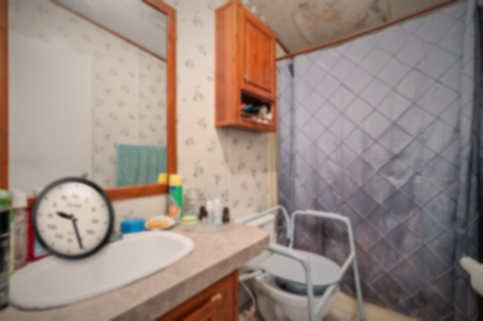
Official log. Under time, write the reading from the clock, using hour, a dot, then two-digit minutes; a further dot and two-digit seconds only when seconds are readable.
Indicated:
9.26
